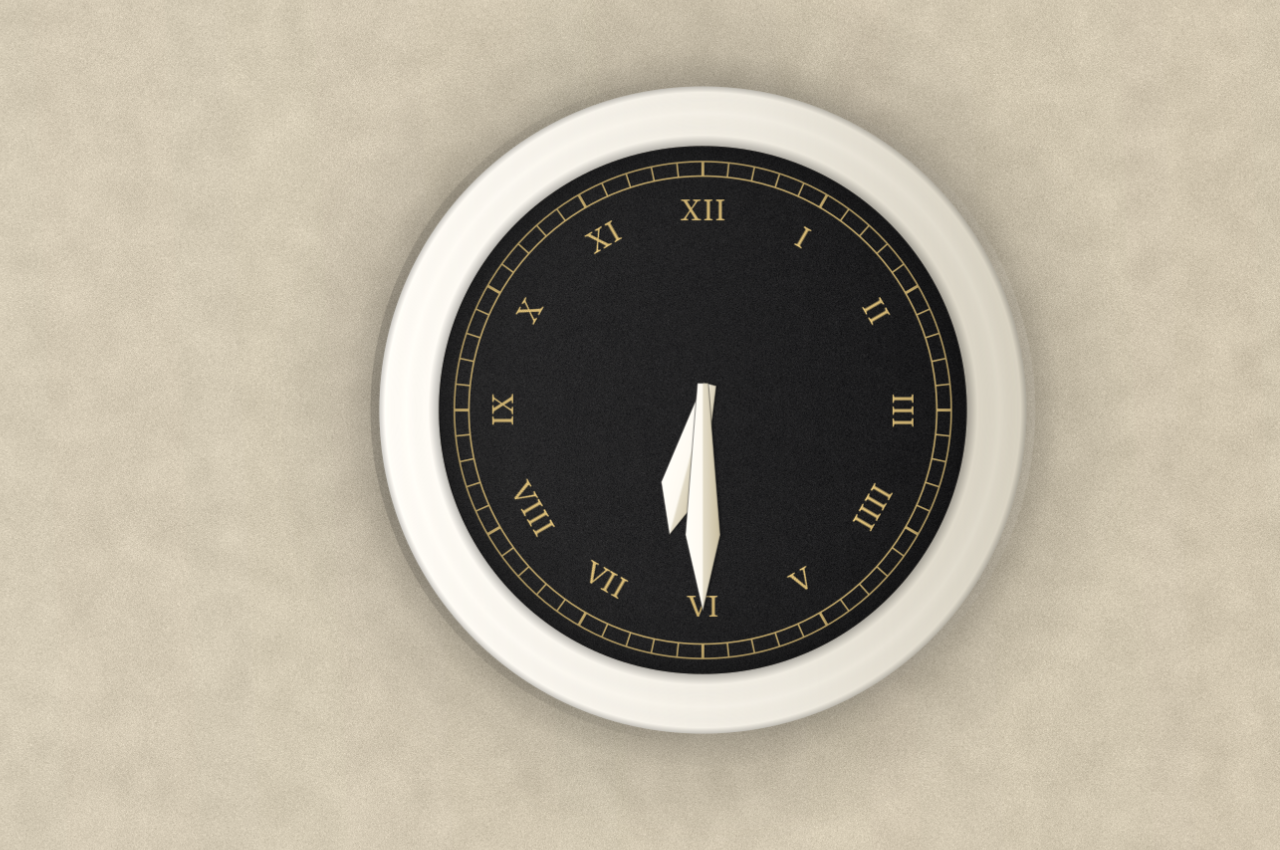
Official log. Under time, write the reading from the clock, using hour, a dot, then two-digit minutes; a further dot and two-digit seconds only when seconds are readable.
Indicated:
6.30
